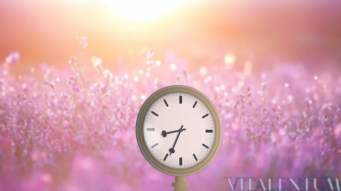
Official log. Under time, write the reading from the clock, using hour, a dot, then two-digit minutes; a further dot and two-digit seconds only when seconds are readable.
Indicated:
8.34
